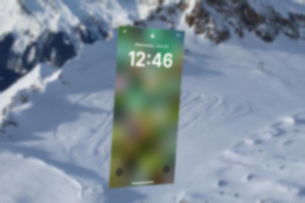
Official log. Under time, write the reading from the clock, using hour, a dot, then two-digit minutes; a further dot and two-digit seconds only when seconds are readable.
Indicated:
12.46
